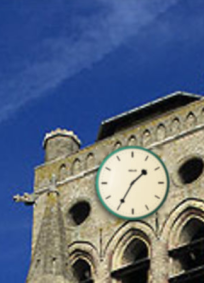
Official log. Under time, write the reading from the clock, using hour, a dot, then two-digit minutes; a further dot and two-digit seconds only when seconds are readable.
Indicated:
1.35
